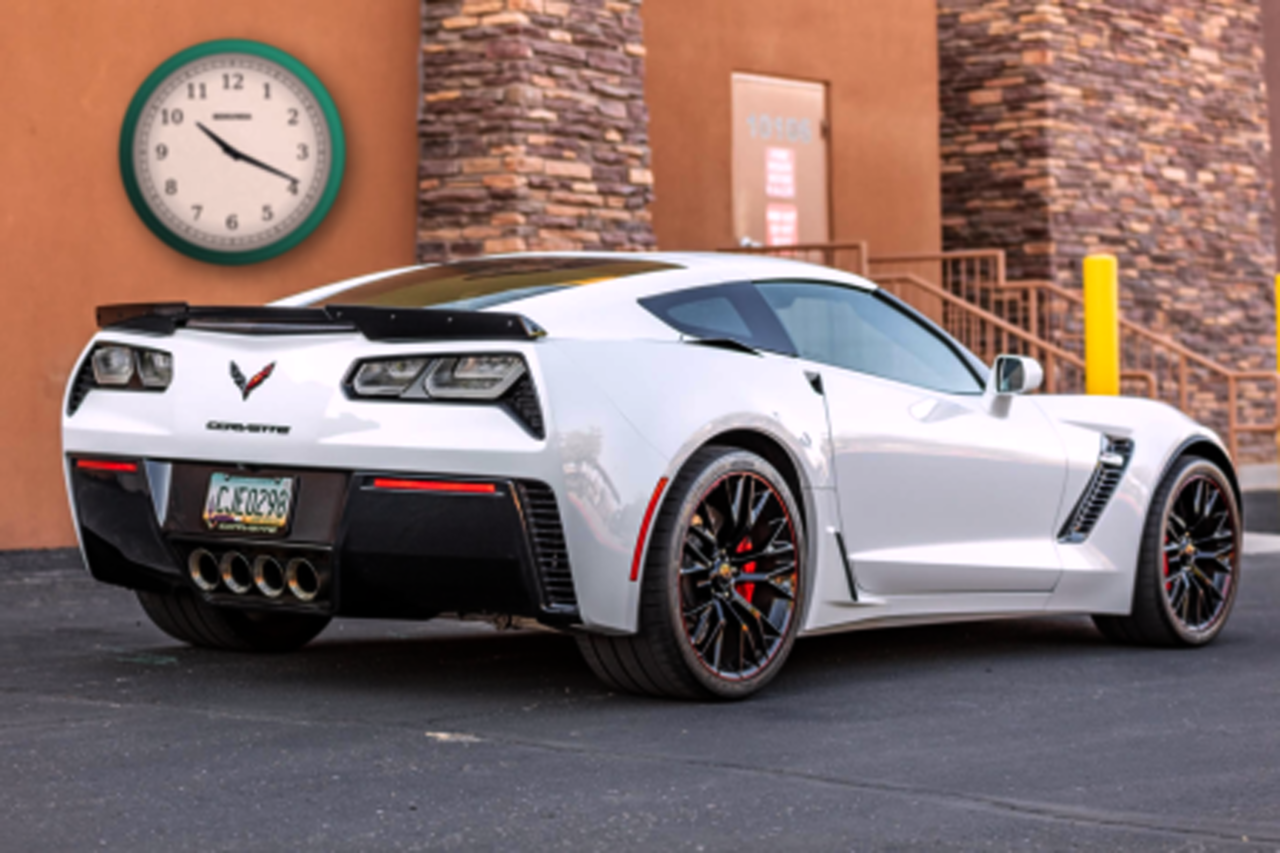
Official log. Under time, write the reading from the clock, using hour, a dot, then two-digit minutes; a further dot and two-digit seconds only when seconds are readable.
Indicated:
10.19
